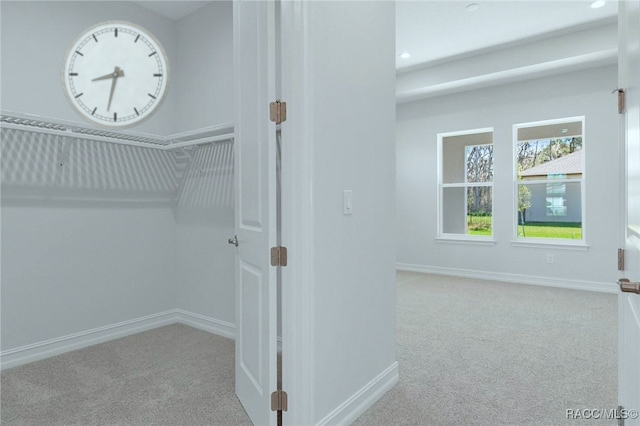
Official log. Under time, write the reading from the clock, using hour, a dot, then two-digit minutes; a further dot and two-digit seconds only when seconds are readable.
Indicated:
8.32
